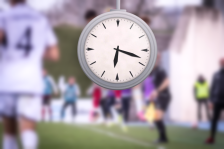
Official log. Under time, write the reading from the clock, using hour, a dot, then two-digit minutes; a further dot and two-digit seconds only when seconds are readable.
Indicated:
6.18
